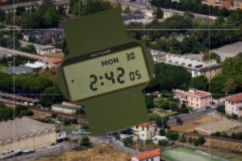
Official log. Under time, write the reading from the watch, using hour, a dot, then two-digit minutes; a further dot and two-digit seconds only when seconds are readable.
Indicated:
2.42.05
